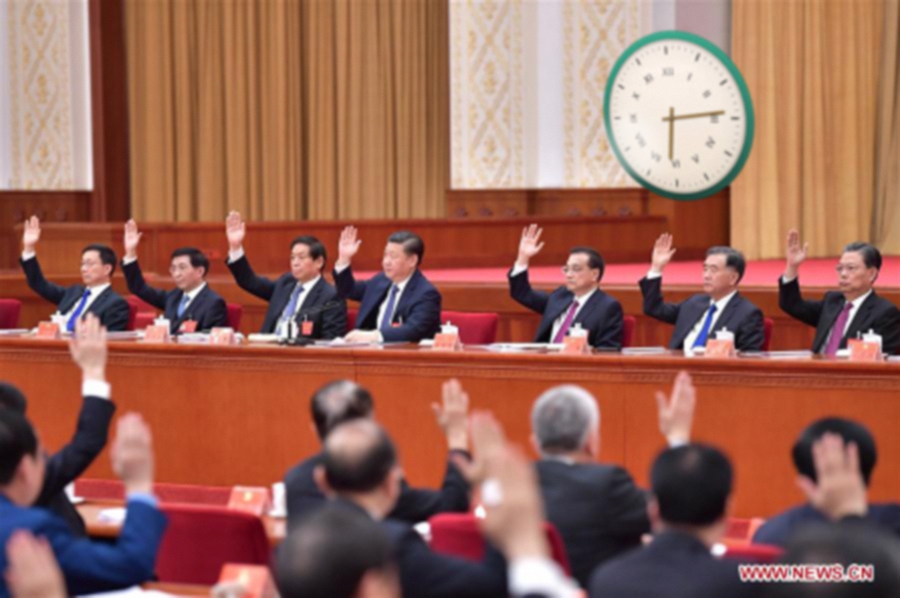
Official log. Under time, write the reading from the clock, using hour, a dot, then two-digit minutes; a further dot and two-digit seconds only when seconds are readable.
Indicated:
6.14
